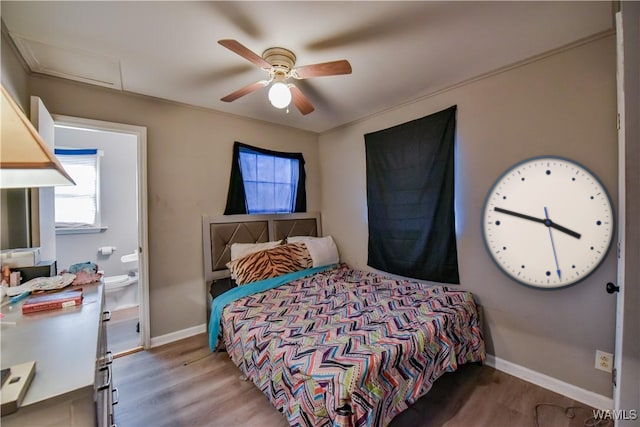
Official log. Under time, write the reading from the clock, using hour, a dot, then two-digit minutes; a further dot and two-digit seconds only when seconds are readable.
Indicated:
3.47.28
